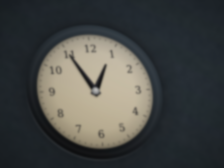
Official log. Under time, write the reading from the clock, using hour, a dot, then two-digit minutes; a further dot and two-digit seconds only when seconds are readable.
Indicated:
12.55
